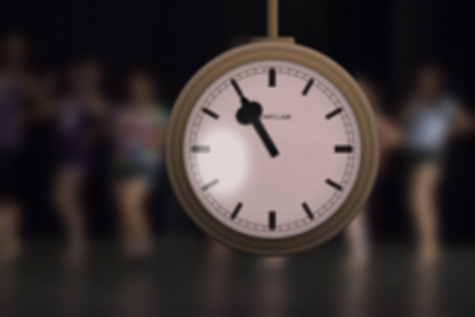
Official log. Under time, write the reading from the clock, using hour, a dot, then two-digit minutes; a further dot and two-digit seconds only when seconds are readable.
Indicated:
10.55
